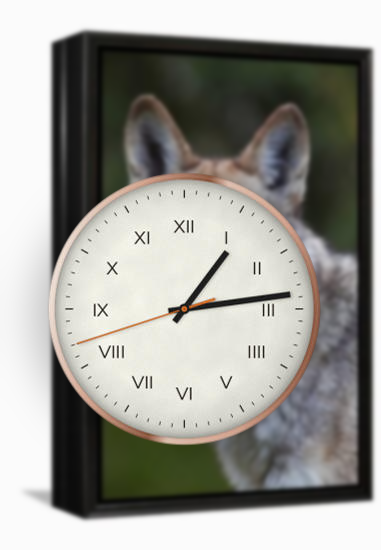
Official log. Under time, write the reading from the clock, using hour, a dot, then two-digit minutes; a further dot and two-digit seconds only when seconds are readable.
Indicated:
1.13.42
